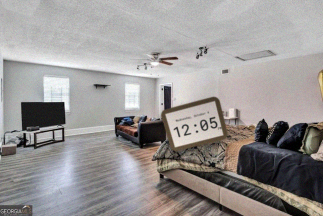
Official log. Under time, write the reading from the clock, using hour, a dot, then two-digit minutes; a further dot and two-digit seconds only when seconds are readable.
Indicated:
12.05
